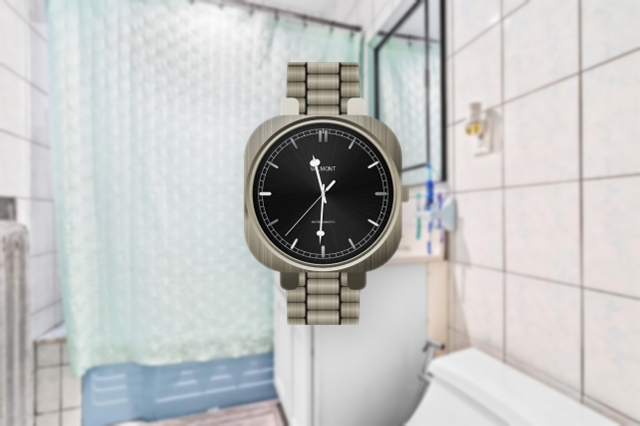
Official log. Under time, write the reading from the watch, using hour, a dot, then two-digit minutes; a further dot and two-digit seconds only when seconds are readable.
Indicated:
11.30.37
